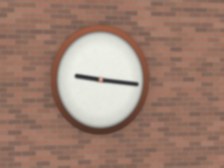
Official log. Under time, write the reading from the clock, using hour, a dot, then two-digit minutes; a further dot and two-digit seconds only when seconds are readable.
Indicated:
9.16
